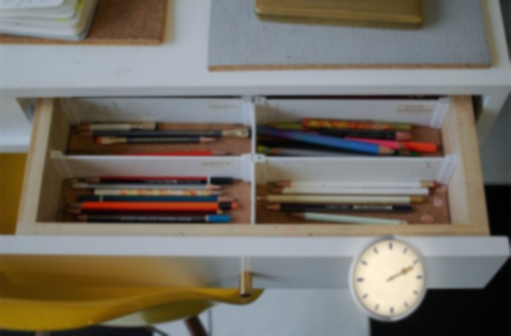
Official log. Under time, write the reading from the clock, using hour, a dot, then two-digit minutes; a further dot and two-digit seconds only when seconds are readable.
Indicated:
2.11
